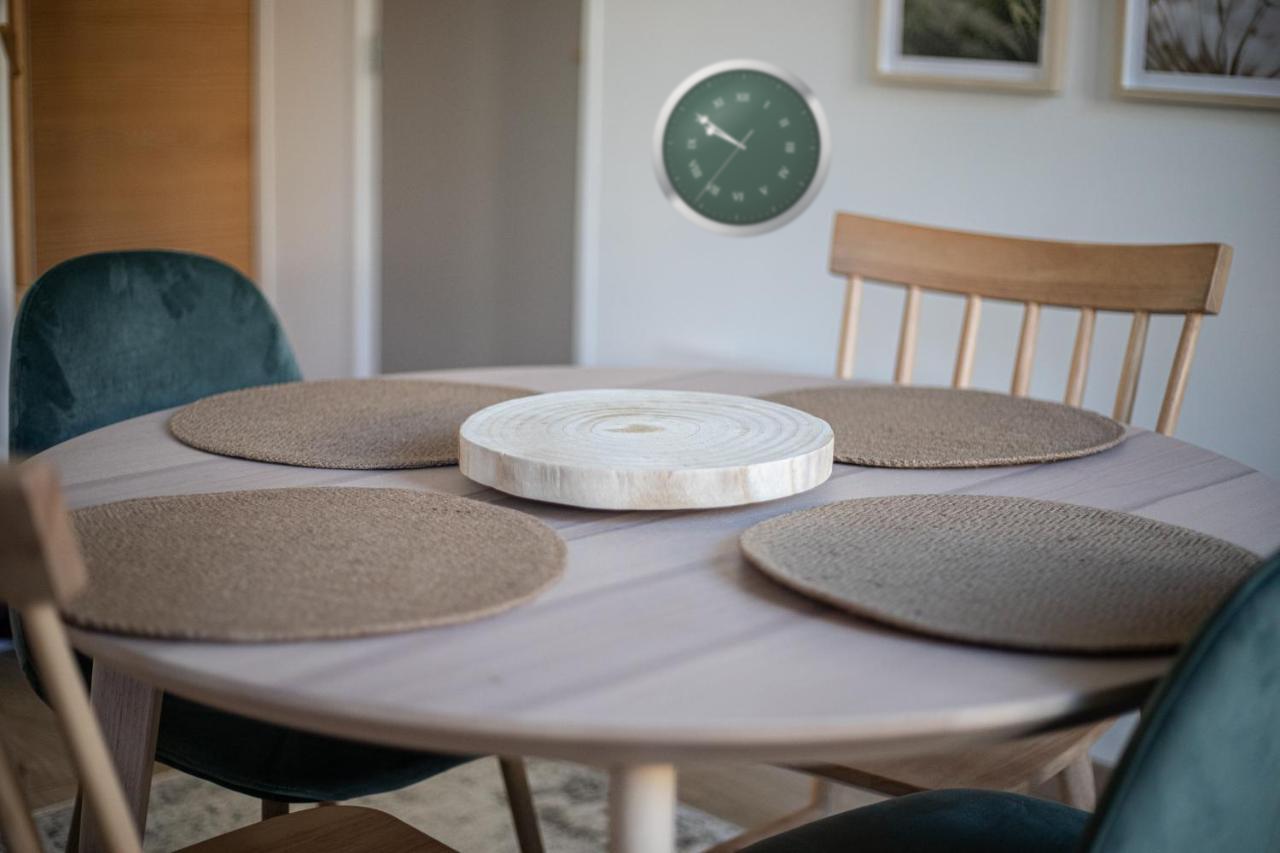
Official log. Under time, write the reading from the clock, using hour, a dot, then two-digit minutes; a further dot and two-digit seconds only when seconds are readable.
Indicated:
9.50.36
